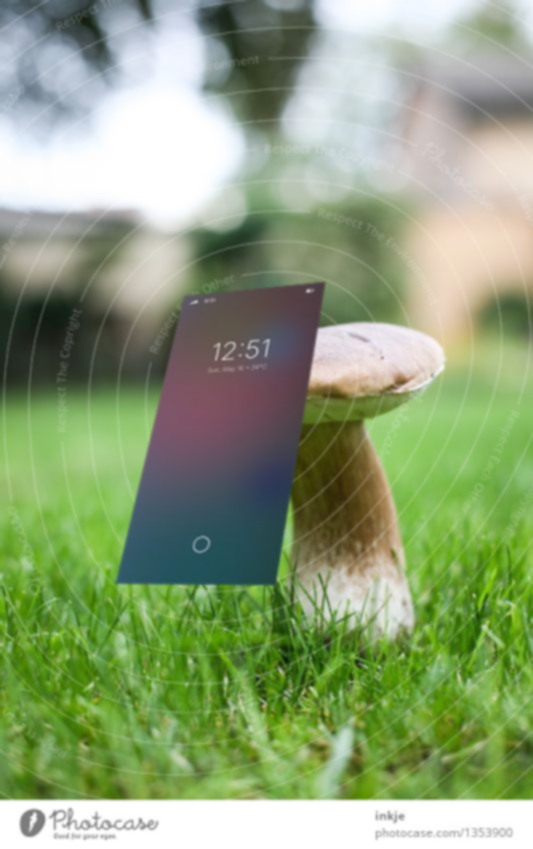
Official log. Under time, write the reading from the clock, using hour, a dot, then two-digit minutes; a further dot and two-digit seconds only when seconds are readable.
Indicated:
12.51
